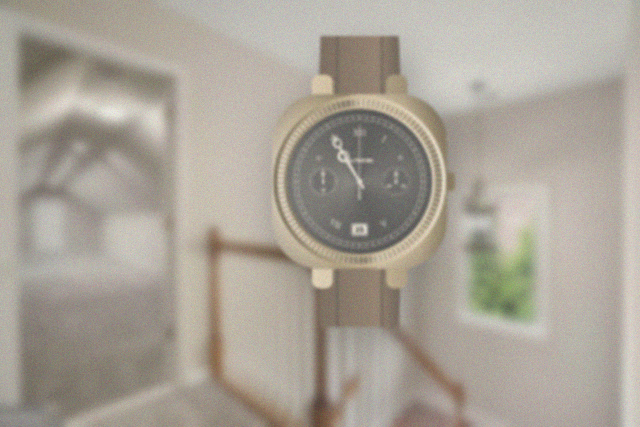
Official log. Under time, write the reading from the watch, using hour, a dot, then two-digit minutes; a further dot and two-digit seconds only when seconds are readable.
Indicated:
10.55
